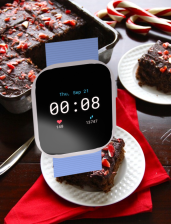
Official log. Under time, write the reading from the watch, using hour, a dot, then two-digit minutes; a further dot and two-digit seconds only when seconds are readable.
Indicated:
0.08
